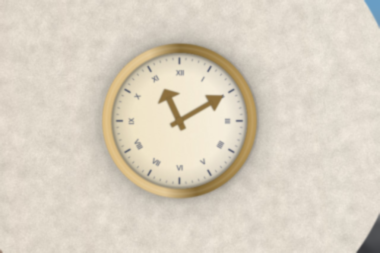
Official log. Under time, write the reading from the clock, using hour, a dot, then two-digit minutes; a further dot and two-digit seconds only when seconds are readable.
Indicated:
11.10
